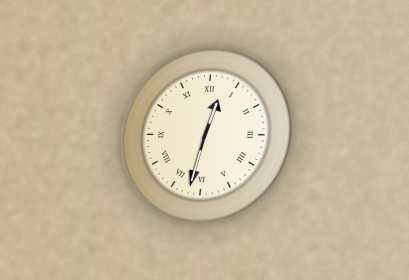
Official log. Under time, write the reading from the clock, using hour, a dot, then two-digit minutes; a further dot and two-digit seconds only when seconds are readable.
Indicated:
12.32
